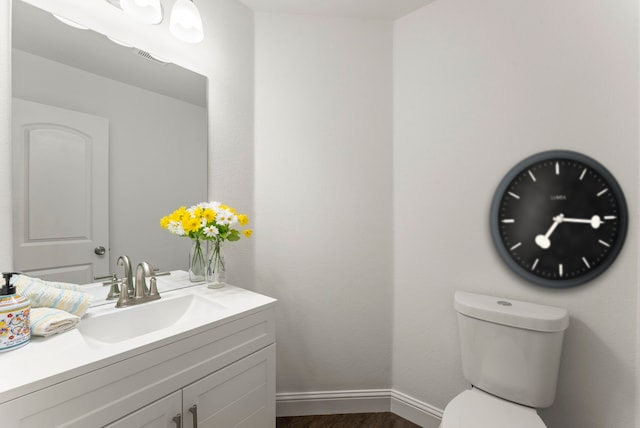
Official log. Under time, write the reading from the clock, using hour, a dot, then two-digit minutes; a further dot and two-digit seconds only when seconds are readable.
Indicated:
7.16
